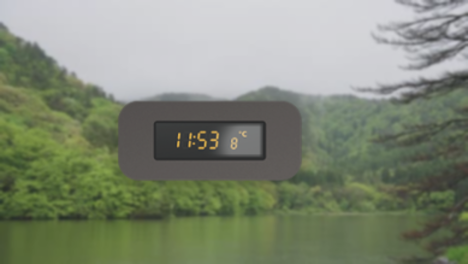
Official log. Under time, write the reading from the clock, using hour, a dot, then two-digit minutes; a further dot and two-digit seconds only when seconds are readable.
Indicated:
11.53
